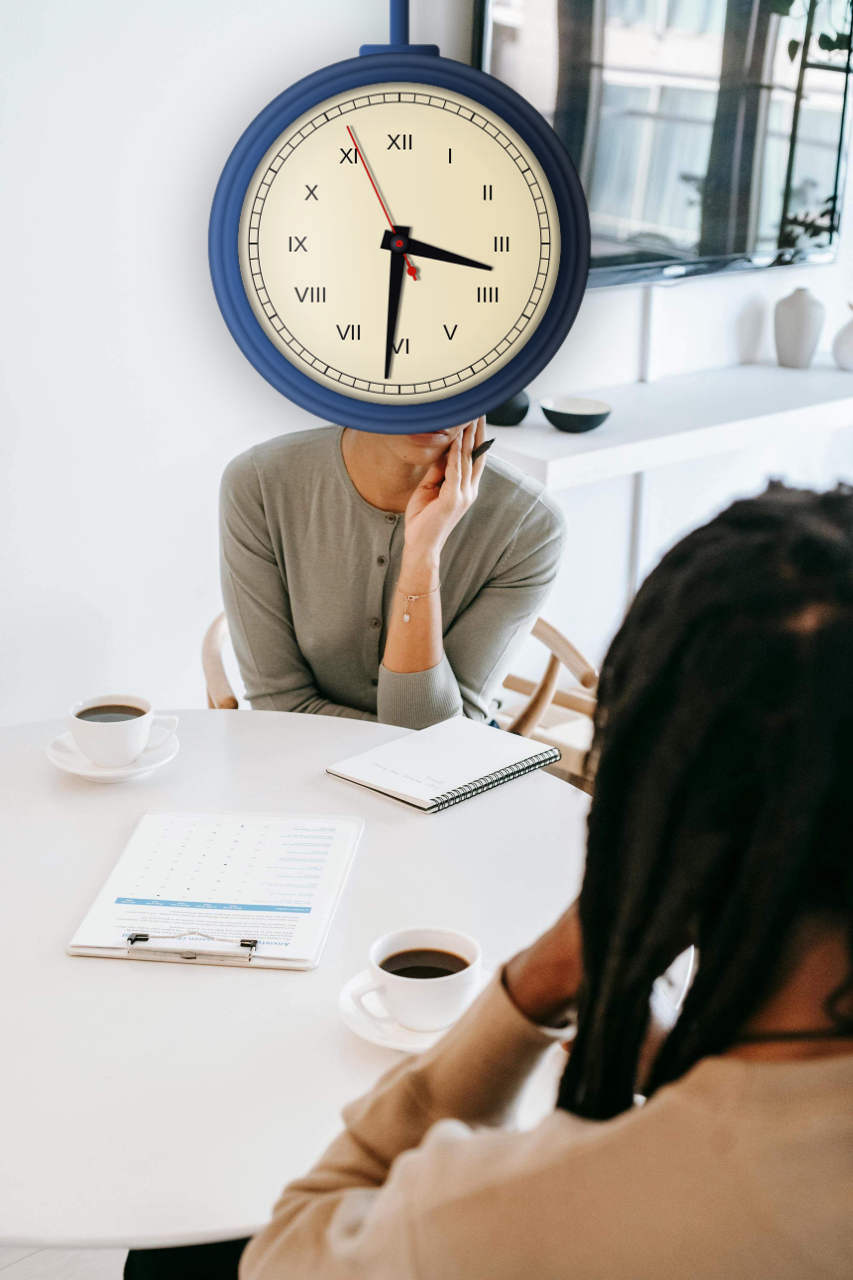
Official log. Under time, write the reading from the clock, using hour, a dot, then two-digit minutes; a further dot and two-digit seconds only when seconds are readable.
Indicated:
3.30.56
